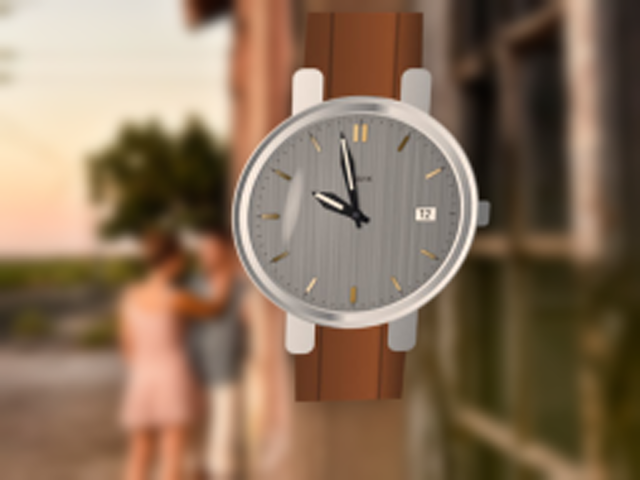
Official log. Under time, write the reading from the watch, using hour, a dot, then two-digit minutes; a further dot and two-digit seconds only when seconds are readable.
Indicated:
9.58
